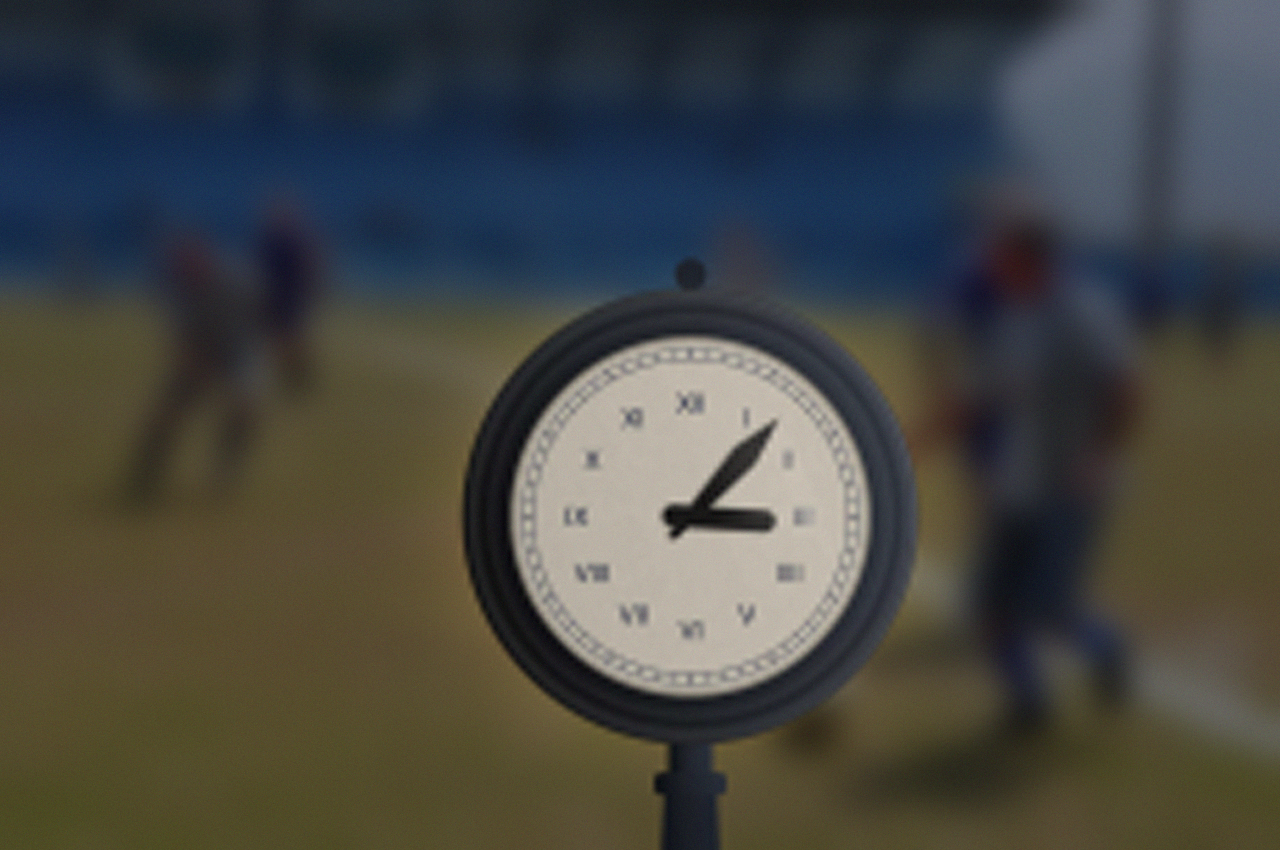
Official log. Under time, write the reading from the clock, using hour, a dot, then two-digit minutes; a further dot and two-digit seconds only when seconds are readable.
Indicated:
3.07
